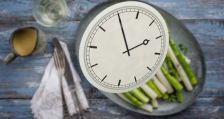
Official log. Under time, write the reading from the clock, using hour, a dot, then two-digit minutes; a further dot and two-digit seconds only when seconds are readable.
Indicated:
1.55
